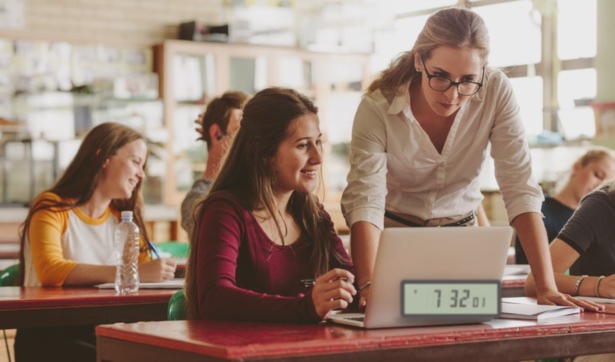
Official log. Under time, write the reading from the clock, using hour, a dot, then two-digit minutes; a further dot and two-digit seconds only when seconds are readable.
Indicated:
7.32
